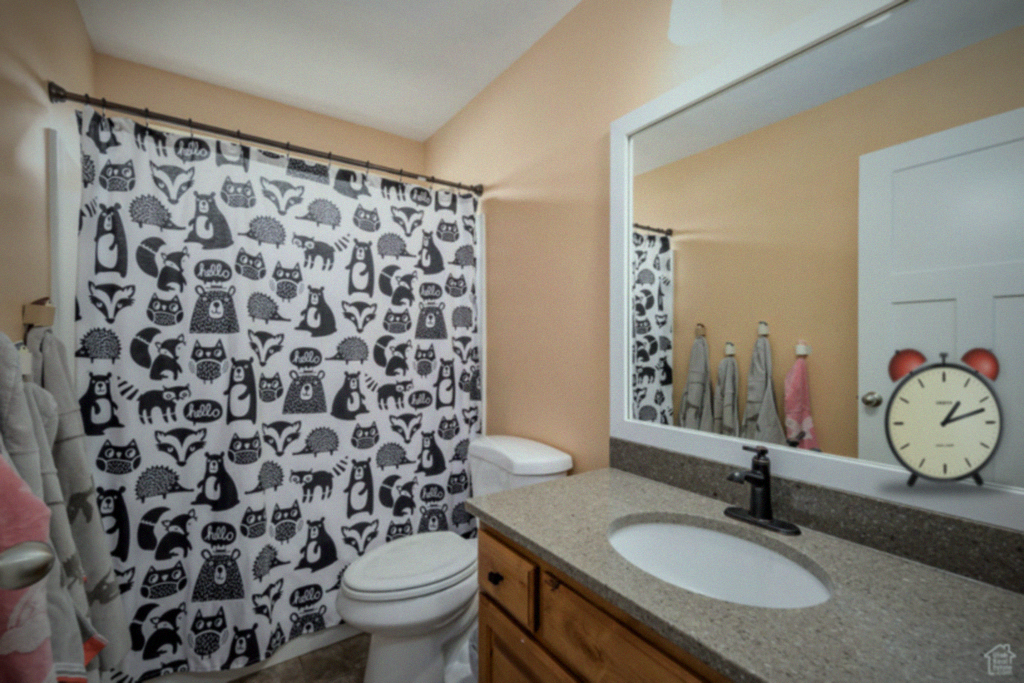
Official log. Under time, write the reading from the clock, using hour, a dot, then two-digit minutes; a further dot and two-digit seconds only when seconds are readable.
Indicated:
1.12
